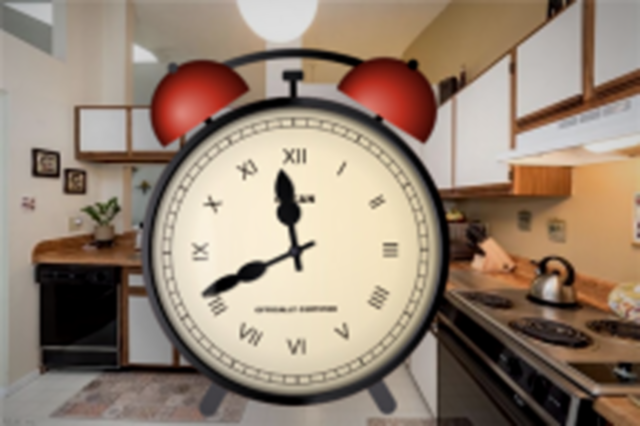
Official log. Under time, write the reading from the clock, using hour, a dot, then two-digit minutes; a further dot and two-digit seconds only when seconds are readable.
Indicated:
11.41
